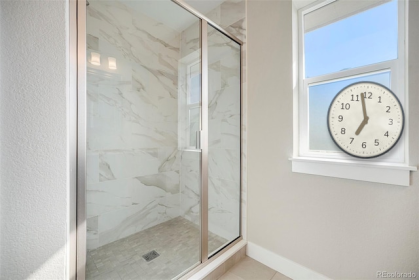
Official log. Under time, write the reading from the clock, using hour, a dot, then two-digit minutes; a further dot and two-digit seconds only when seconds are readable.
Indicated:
6.58
